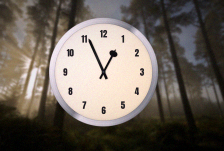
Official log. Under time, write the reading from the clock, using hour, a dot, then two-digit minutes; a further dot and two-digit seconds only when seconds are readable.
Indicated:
12.56
